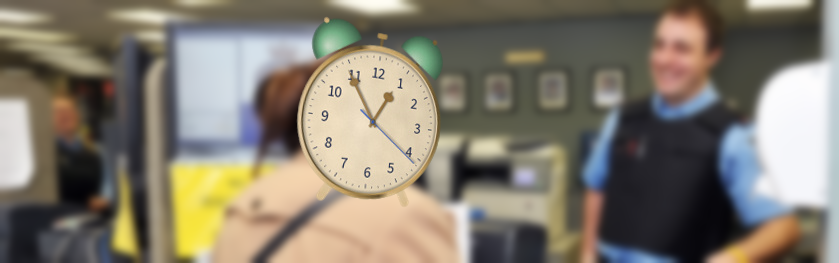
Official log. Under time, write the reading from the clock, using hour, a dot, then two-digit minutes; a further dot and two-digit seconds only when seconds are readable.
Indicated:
12.54.21
